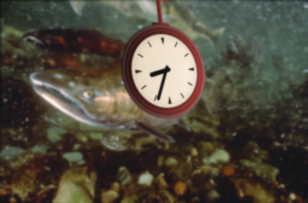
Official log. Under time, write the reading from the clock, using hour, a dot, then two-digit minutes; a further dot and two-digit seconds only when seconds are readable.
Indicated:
8.34
